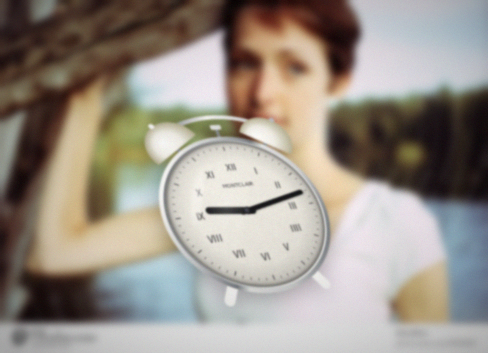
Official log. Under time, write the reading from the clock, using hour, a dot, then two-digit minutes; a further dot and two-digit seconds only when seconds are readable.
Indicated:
9.13
